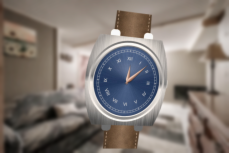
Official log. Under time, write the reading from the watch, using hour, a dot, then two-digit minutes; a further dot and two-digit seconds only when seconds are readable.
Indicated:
12.08
